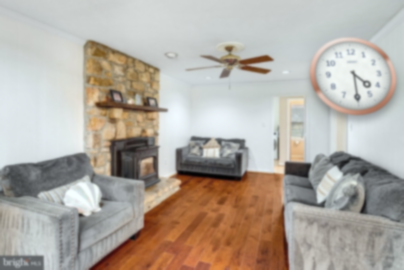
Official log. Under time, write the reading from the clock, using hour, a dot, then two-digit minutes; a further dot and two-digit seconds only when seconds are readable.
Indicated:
4.30
